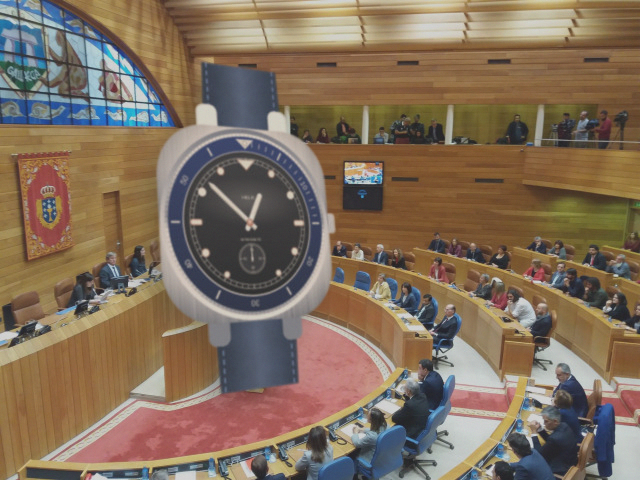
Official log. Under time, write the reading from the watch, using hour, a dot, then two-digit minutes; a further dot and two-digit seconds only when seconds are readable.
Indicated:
12.52
